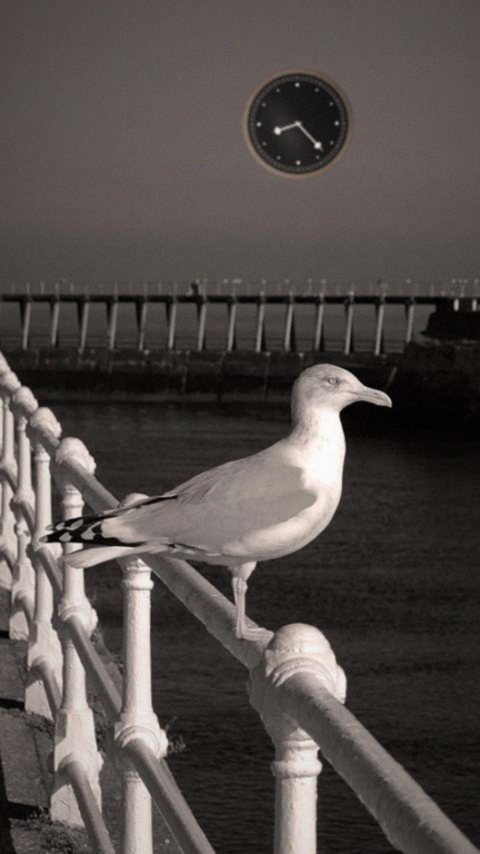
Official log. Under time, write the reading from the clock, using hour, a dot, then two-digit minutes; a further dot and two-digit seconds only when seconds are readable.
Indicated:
8.23
